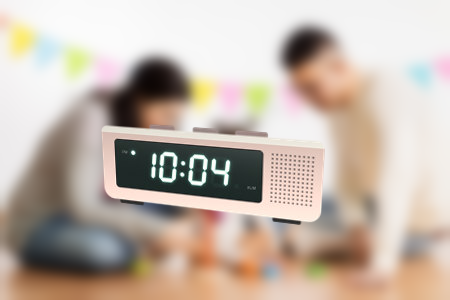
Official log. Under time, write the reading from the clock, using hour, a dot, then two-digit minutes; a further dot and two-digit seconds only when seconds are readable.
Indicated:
10.04
